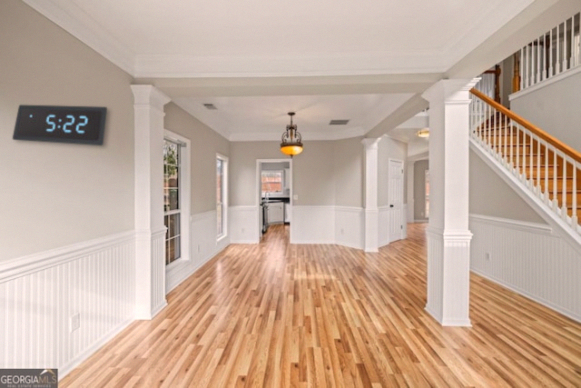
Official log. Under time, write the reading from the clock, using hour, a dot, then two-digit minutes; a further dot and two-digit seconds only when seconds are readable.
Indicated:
5.22
